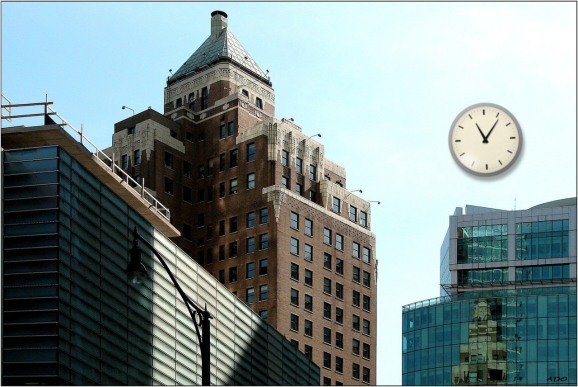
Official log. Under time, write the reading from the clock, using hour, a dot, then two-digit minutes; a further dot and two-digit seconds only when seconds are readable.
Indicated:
11.06
